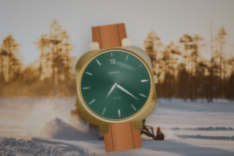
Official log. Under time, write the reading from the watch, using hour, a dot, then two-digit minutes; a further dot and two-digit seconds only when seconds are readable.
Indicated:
7.22
